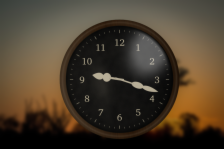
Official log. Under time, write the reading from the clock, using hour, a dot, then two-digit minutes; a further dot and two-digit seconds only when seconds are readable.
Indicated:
9.18
